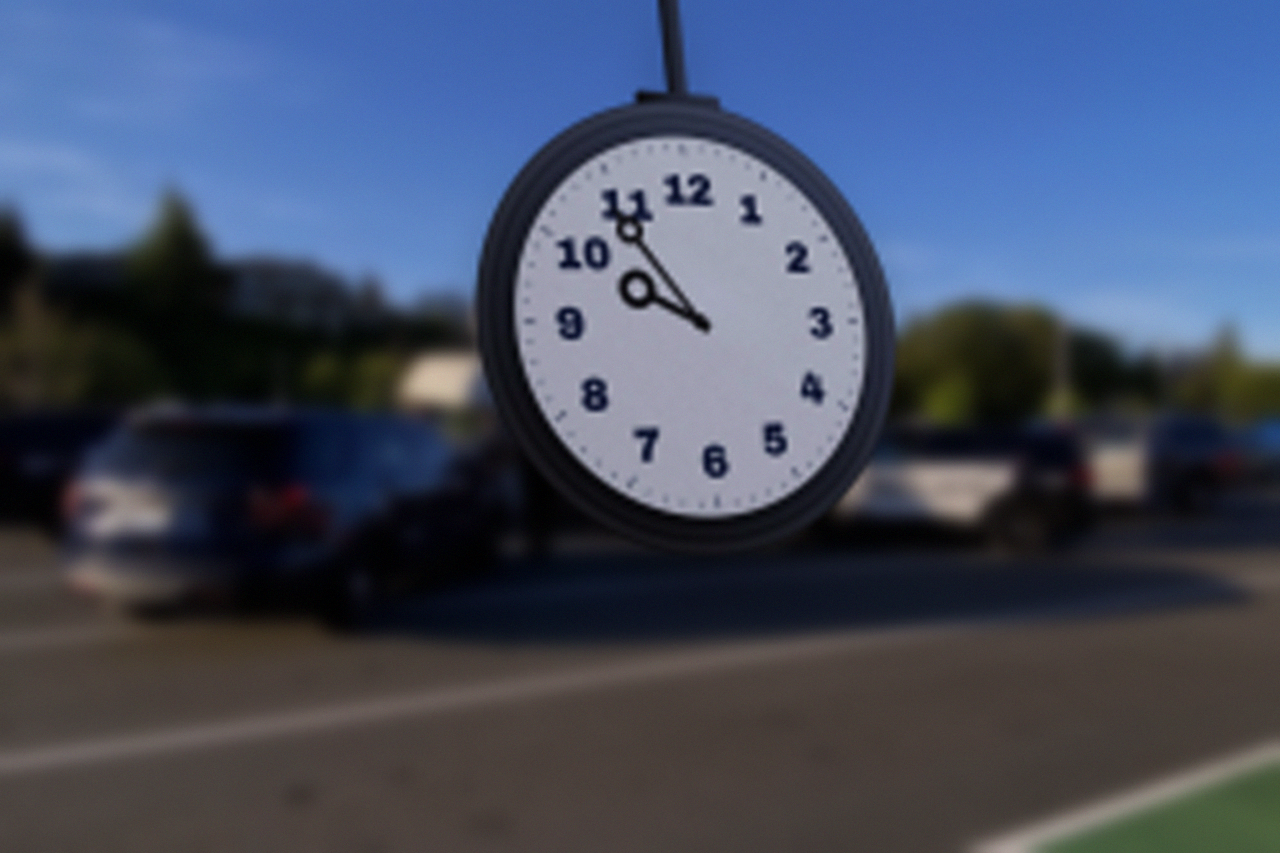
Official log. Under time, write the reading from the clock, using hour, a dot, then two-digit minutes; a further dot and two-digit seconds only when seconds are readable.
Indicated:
9.54
